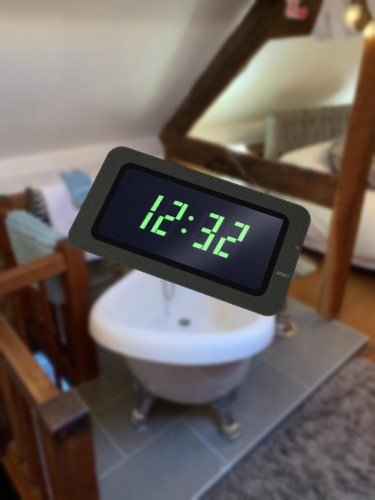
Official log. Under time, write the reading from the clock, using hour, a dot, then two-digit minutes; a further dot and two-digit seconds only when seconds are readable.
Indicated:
12.32
